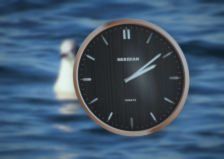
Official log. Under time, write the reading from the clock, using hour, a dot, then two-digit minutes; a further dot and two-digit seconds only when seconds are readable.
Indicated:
2.09
